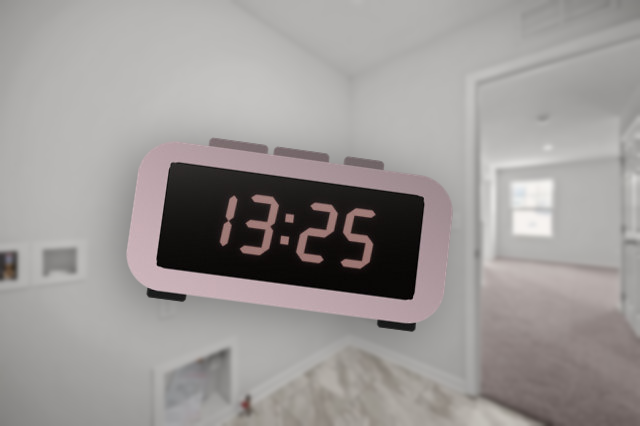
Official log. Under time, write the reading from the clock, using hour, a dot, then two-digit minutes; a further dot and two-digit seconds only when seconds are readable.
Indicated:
13.25
